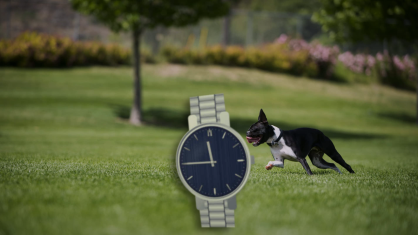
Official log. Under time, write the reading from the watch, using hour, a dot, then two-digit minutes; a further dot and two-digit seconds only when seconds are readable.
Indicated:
11.45
